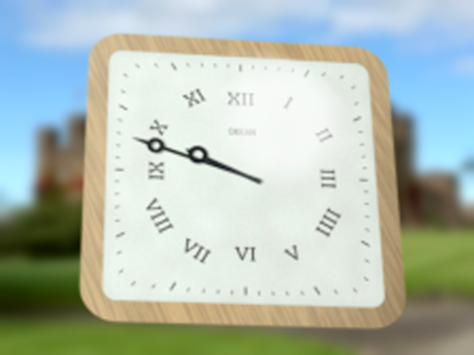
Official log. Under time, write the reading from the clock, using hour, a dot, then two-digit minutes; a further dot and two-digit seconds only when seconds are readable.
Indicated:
9.48
